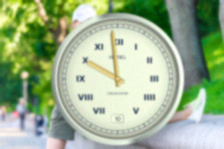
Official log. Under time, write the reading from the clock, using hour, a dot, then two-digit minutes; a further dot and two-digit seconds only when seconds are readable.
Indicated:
9.59
